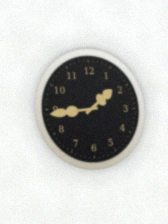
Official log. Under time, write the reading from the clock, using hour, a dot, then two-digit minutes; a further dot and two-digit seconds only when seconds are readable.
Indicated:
1.44
